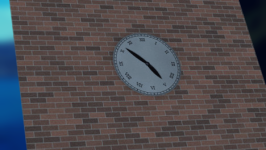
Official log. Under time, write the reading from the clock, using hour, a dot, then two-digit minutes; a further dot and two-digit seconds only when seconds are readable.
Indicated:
4.52
